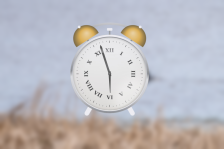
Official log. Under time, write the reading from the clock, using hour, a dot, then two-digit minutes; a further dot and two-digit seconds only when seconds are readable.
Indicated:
5.57
